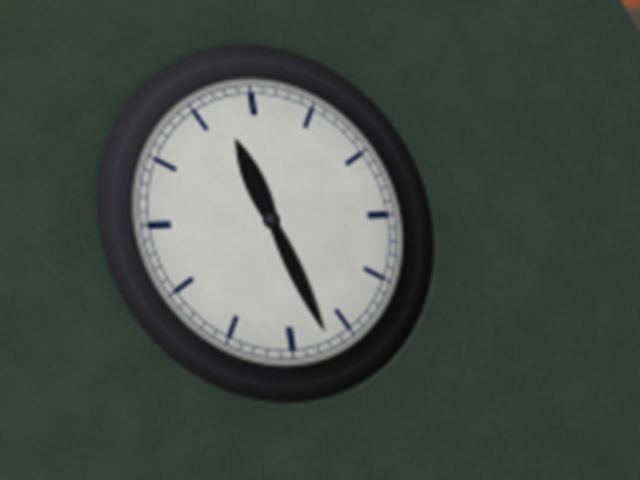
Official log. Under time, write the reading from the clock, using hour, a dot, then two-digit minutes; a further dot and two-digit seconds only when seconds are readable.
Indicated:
11.27
